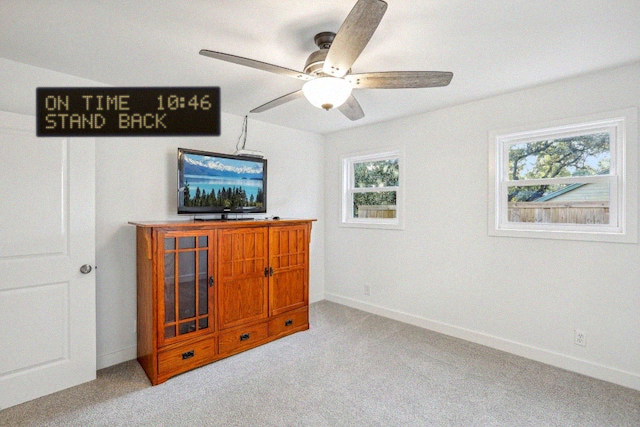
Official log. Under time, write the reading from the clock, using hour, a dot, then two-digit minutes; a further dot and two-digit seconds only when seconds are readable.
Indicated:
10.46
